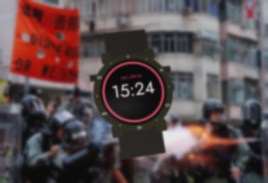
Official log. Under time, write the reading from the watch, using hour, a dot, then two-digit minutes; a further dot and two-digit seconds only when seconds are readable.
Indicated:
15.24
